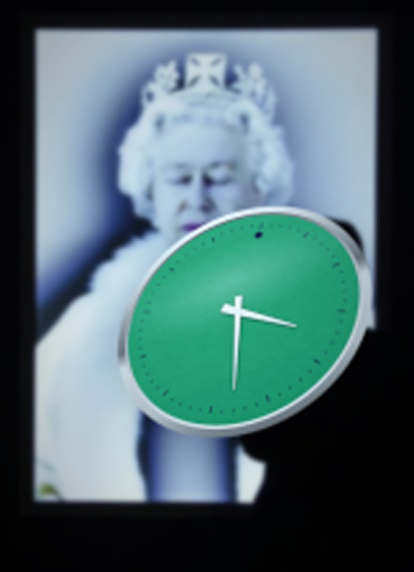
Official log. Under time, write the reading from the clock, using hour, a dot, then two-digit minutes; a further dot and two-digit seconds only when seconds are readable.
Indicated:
3.28
